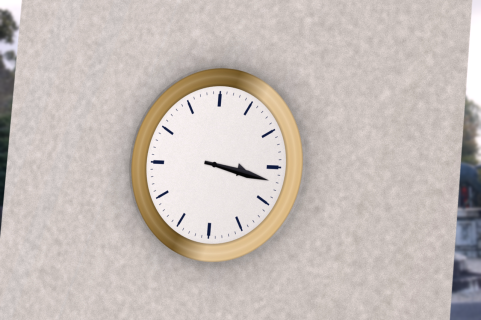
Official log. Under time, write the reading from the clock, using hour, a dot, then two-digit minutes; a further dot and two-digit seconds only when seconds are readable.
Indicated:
3.17
